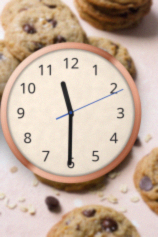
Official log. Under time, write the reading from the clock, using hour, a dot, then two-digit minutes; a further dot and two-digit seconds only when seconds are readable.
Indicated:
11.30.11
